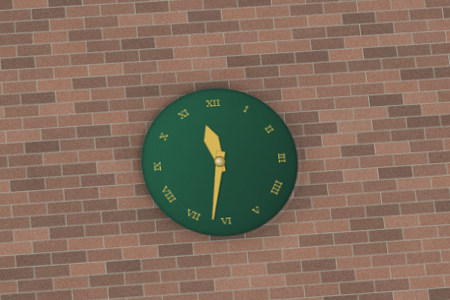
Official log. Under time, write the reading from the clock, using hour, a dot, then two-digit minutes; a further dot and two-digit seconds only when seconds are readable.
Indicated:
11.32
